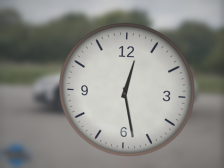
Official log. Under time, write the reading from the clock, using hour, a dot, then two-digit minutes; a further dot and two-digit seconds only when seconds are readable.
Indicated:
12.28
